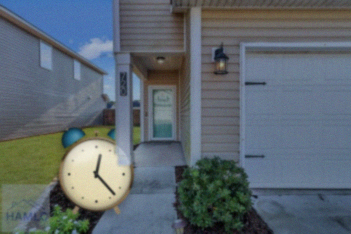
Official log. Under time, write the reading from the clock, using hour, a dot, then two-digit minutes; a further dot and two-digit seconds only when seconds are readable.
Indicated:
12.23
